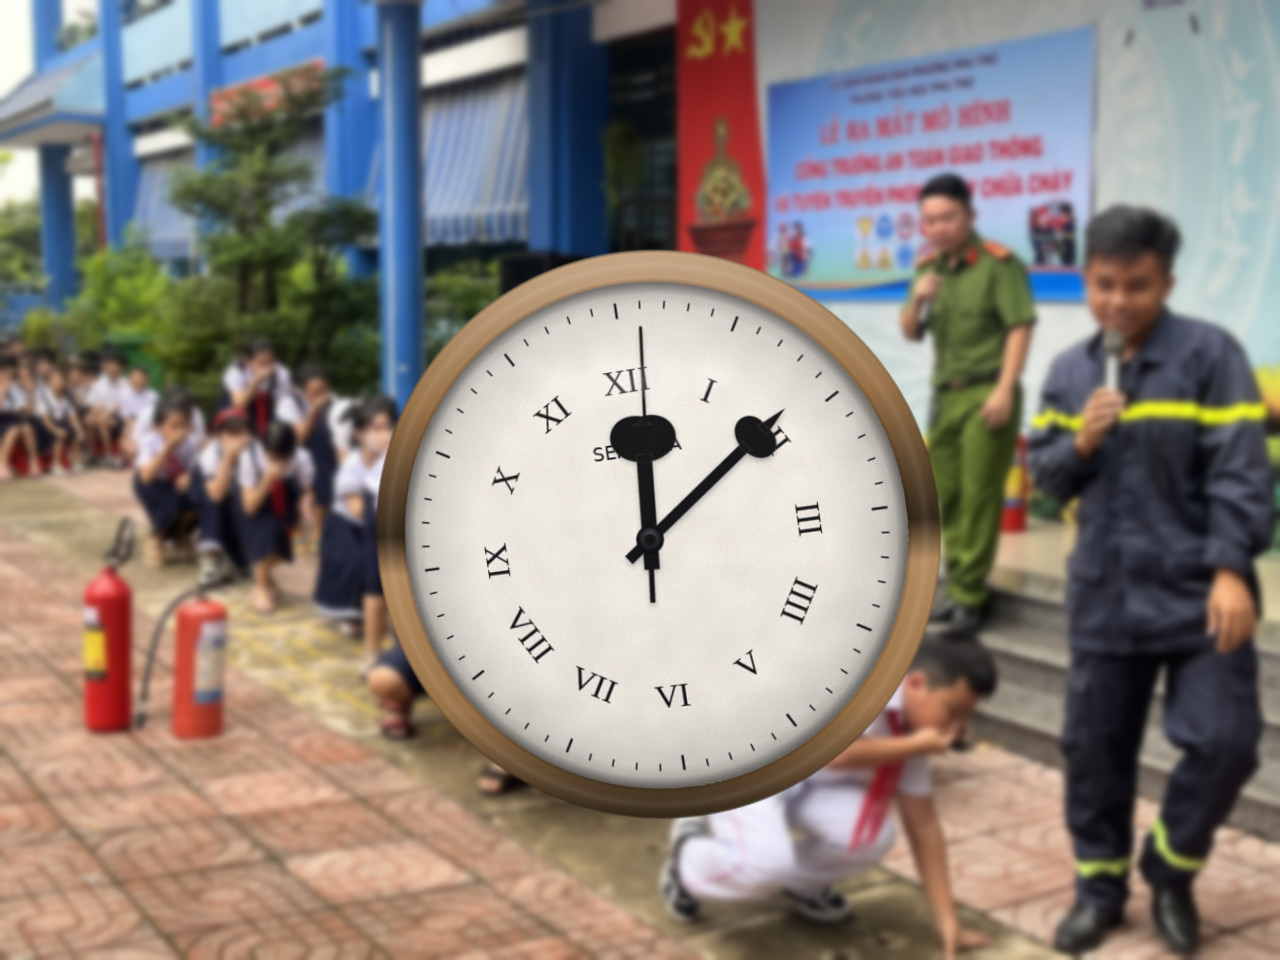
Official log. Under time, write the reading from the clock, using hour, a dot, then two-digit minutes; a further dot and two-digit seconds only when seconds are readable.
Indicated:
12.09.01
